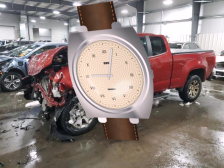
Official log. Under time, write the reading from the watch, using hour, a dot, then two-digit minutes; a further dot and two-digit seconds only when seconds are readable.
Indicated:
9.03
